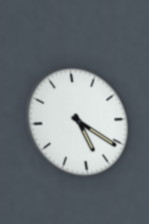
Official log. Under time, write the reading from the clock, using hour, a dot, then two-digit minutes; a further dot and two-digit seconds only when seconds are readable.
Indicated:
5.21
